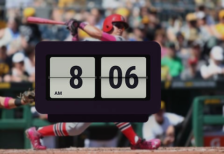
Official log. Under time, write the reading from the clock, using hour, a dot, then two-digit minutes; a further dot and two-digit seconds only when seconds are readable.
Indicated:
8.06
